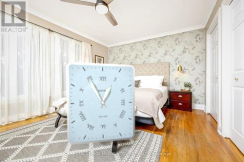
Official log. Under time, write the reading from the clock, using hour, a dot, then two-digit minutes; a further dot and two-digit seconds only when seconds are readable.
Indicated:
12.55
